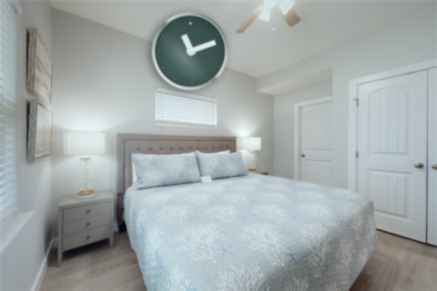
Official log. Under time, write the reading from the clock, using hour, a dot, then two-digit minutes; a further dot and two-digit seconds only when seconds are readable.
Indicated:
11.12
